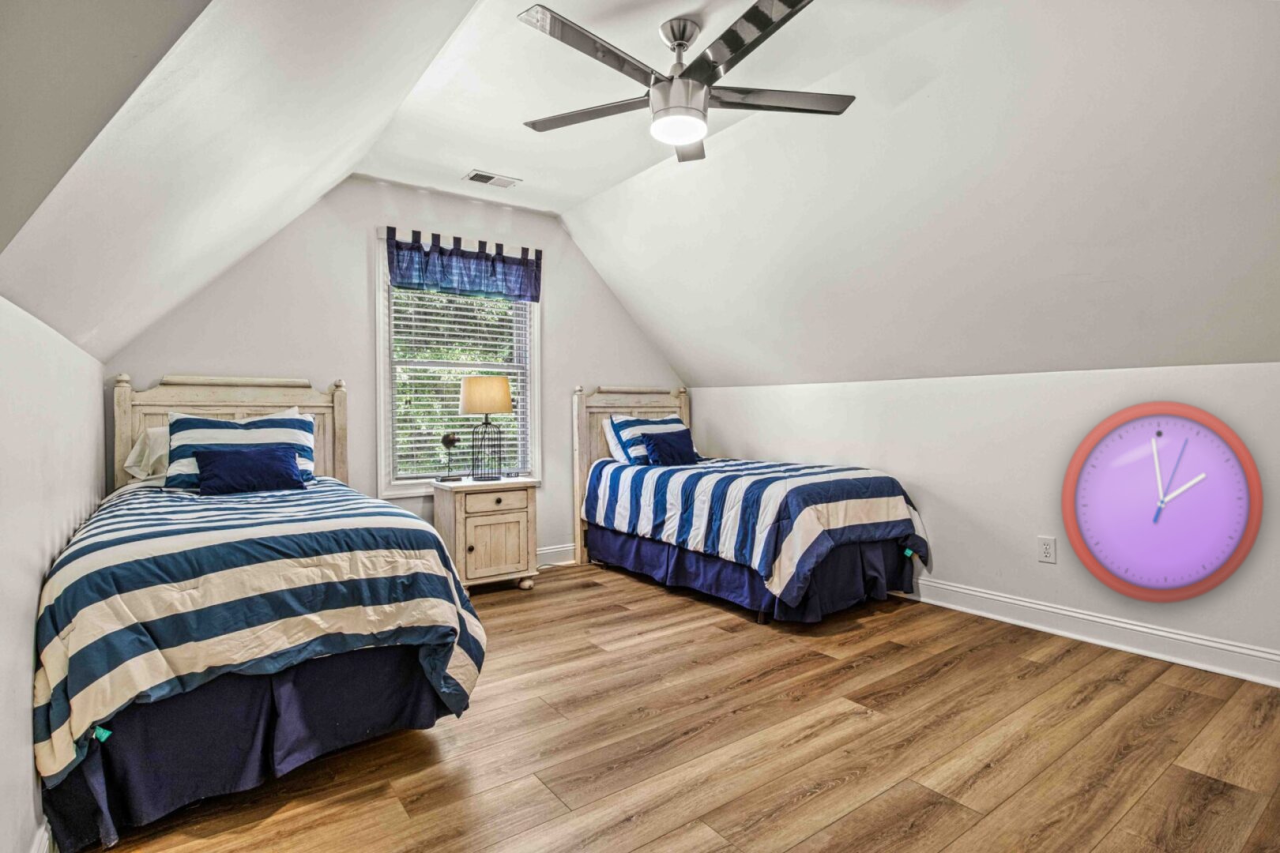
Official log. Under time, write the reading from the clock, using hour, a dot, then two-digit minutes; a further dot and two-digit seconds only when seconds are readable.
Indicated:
1.59.04
